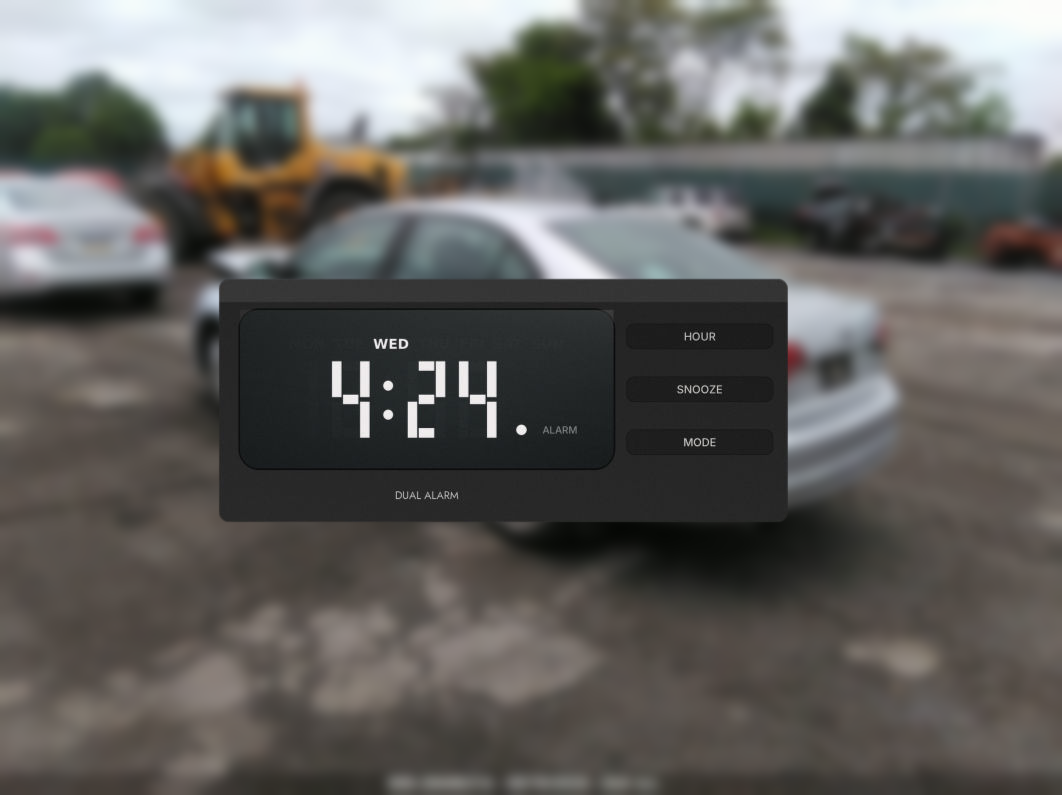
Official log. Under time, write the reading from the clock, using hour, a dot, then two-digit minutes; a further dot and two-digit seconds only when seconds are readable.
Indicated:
4.24
